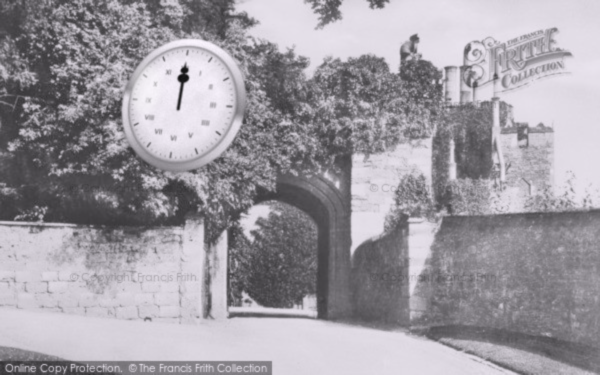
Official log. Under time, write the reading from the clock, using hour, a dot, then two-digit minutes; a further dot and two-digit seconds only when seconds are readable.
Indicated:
12.00
